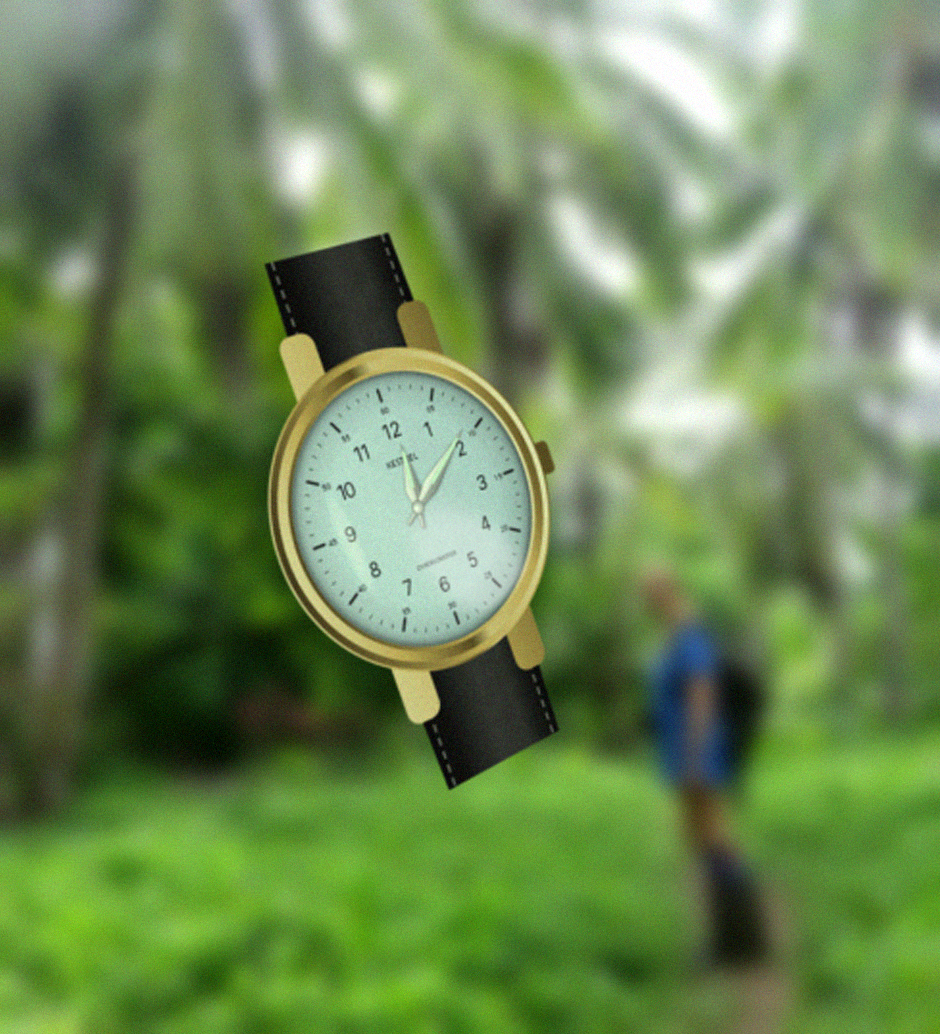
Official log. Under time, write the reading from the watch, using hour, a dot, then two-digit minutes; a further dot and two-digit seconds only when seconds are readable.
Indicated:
12.09
